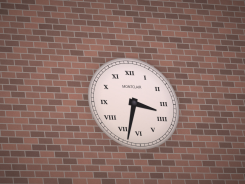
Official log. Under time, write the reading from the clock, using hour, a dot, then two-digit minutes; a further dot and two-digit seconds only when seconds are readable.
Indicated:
3.33
